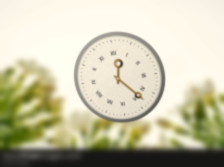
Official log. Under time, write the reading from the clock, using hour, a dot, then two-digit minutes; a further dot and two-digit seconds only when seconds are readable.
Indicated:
12.23
